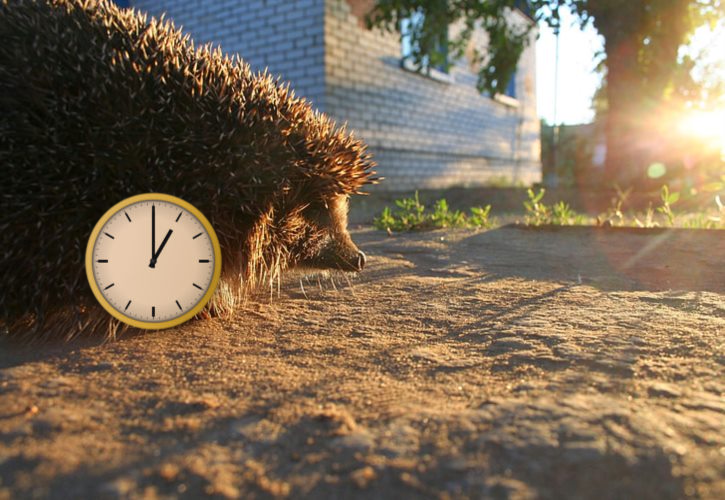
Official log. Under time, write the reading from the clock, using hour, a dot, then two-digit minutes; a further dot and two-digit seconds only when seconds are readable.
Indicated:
1.00
